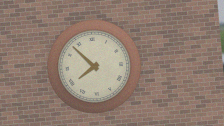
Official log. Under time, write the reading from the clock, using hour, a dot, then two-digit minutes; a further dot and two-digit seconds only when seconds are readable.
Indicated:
7.53
